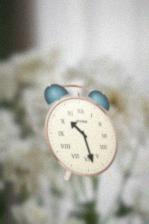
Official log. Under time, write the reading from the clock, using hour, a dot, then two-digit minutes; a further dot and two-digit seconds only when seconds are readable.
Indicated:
10.28
